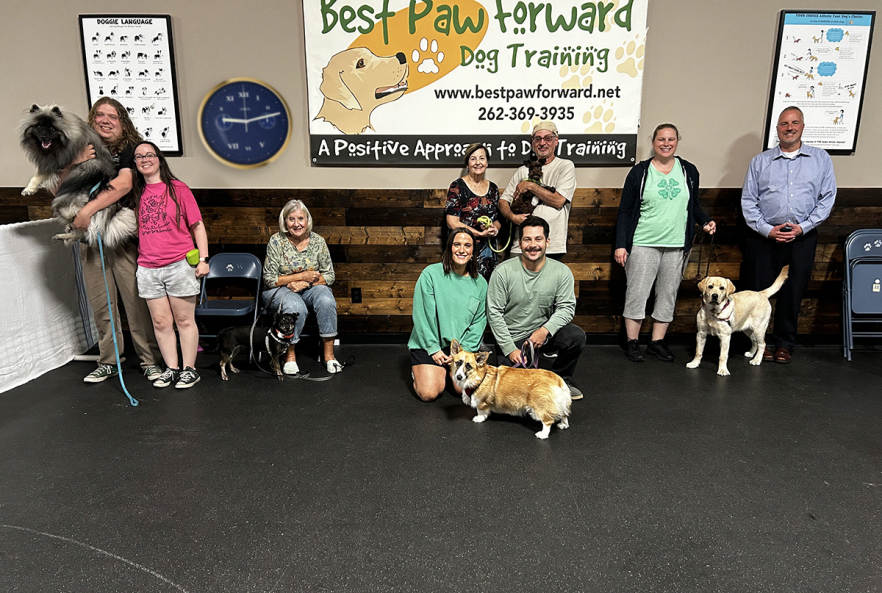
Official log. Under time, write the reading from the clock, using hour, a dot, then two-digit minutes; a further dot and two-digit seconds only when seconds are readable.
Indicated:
9.13
